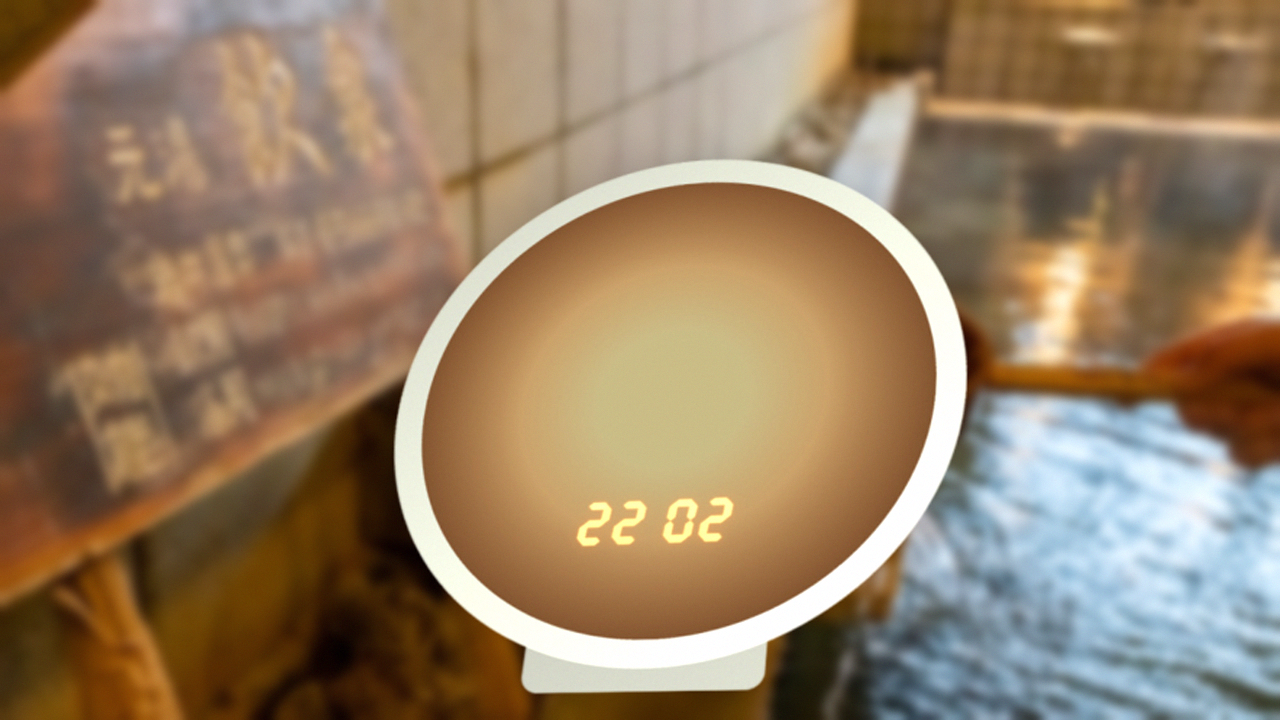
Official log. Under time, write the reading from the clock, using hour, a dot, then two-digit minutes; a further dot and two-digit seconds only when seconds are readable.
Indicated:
22.02
